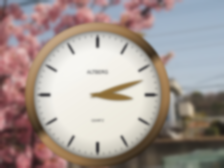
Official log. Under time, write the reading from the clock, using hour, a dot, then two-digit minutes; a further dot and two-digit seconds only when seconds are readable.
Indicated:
3.12
